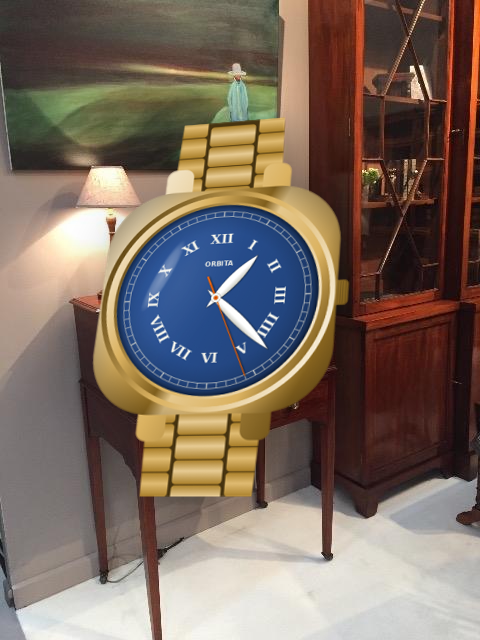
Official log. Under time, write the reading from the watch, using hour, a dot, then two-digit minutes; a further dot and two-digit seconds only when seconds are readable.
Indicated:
1.22.26
